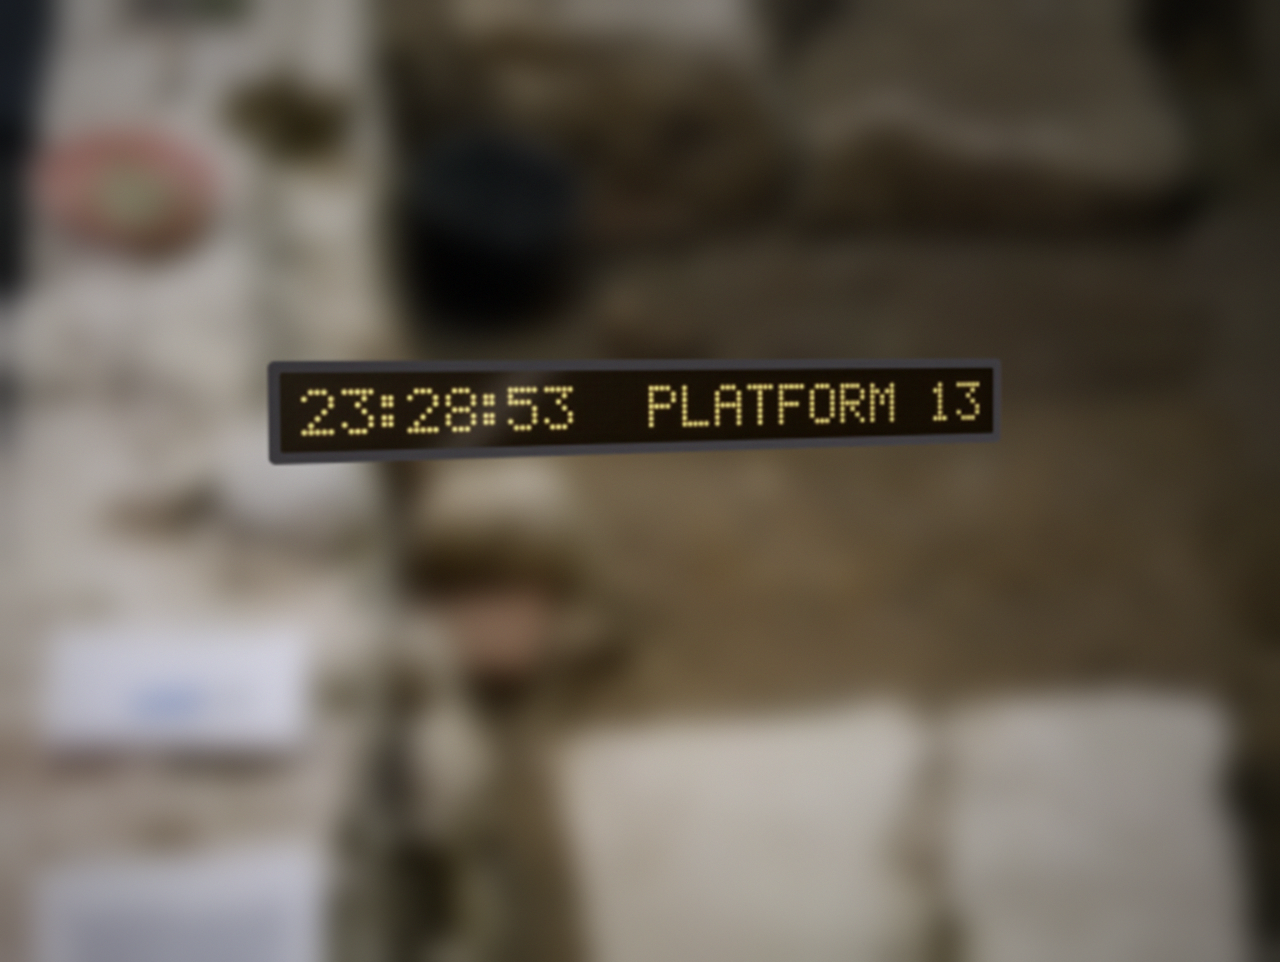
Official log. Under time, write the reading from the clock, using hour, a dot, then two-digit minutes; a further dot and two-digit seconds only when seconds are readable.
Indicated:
23.28.53
